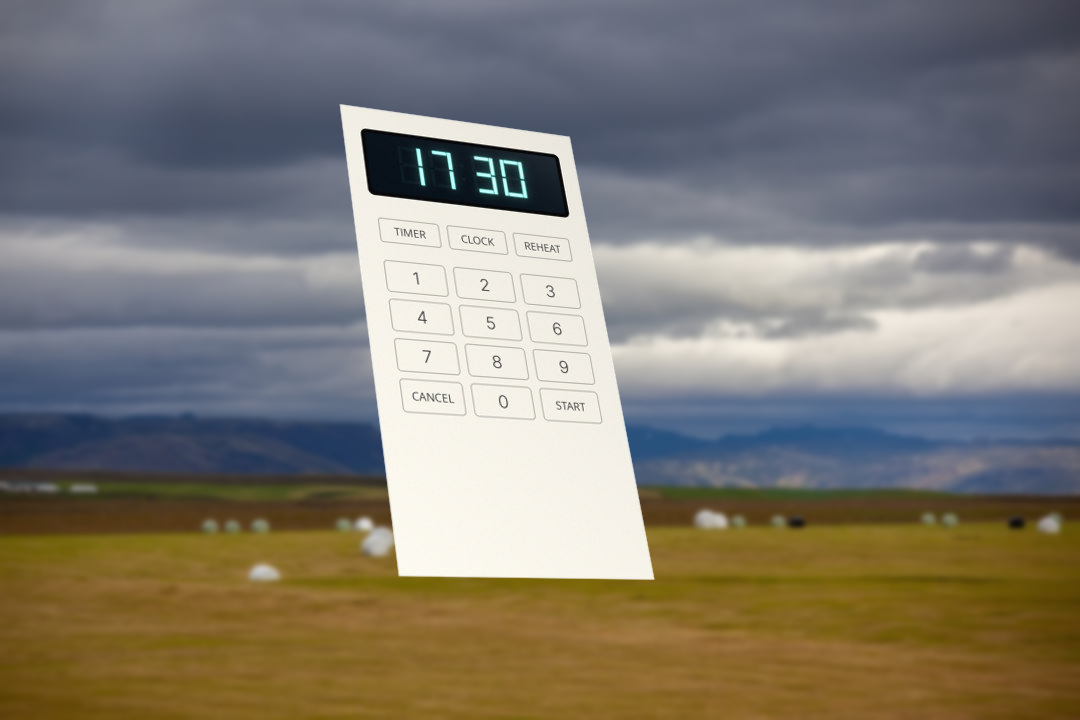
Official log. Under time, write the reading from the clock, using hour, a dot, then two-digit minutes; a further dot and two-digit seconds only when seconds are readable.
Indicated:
17.30
